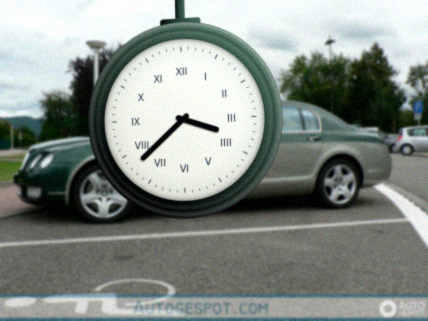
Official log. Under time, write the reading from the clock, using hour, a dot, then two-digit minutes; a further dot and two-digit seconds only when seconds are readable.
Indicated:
3.38
